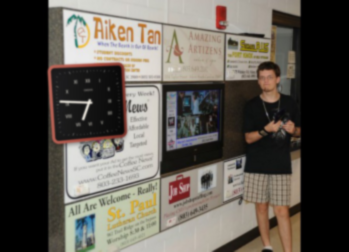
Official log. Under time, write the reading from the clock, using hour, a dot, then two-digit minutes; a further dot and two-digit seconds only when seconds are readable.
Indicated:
6.46
